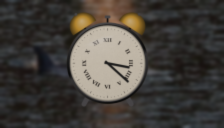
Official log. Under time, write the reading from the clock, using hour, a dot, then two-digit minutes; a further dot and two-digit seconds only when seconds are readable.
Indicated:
3.22
